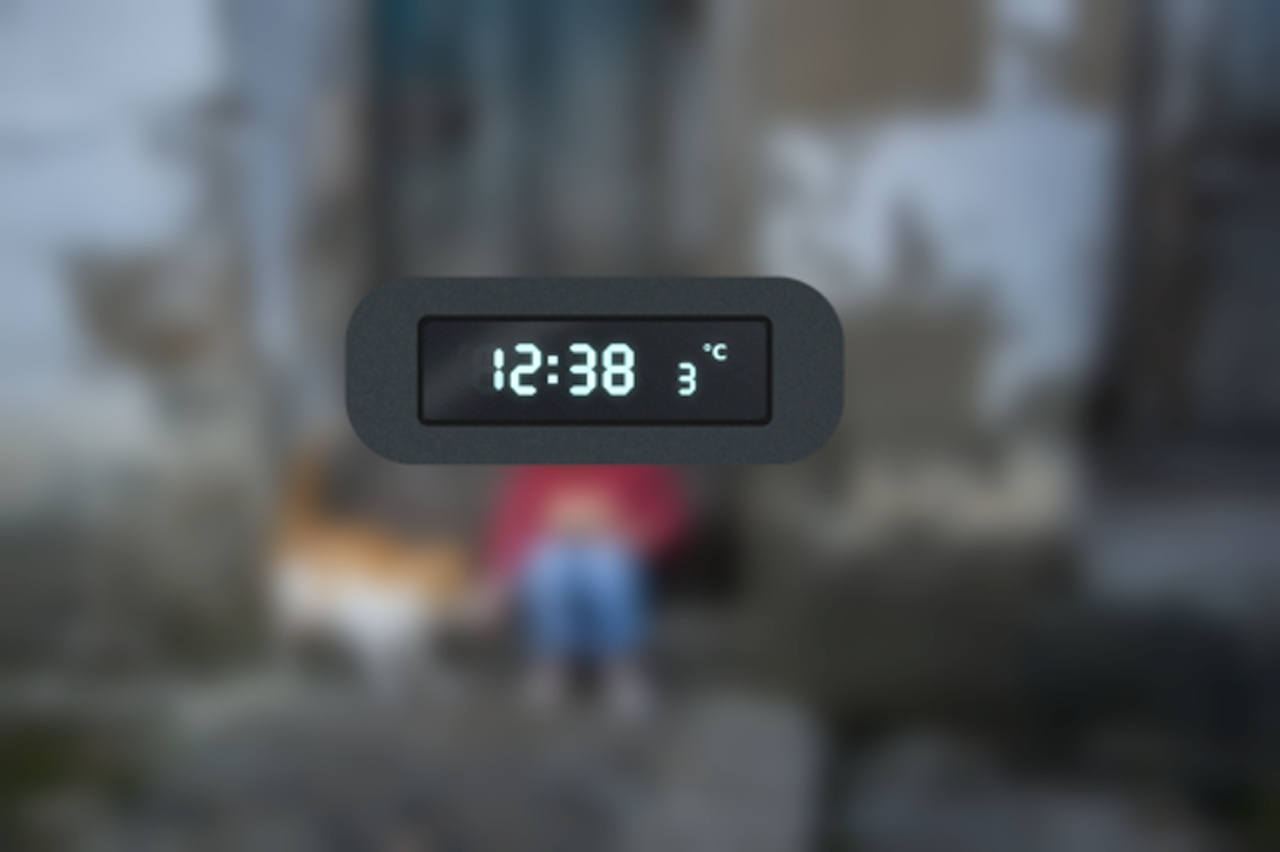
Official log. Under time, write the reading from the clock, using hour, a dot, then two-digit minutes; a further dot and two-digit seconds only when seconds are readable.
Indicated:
12.38
